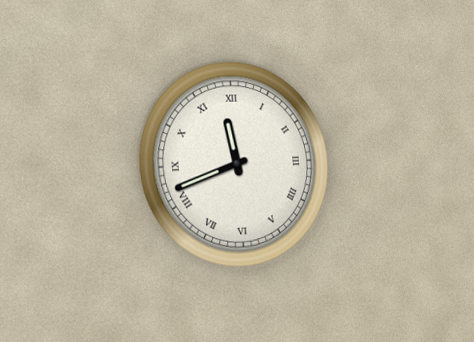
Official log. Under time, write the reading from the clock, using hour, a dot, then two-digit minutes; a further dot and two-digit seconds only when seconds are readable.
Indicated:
11.42
